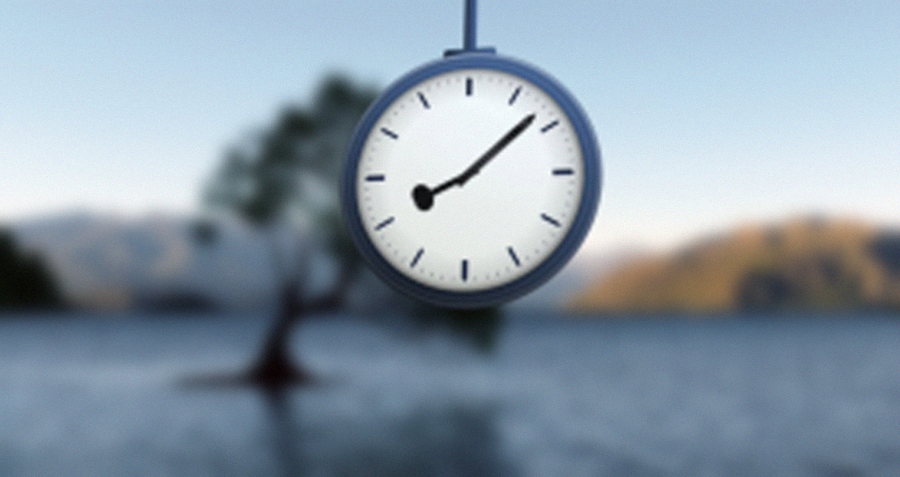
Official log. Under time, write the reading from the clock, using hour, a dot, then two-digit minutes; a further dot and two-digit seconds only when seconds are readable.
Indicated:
8.08
